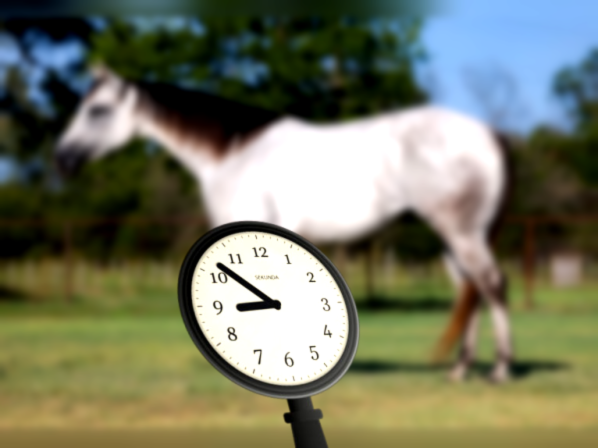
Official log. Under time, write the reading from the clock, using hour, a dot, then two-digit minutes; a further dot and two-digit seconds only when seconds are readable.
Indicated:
8.52
